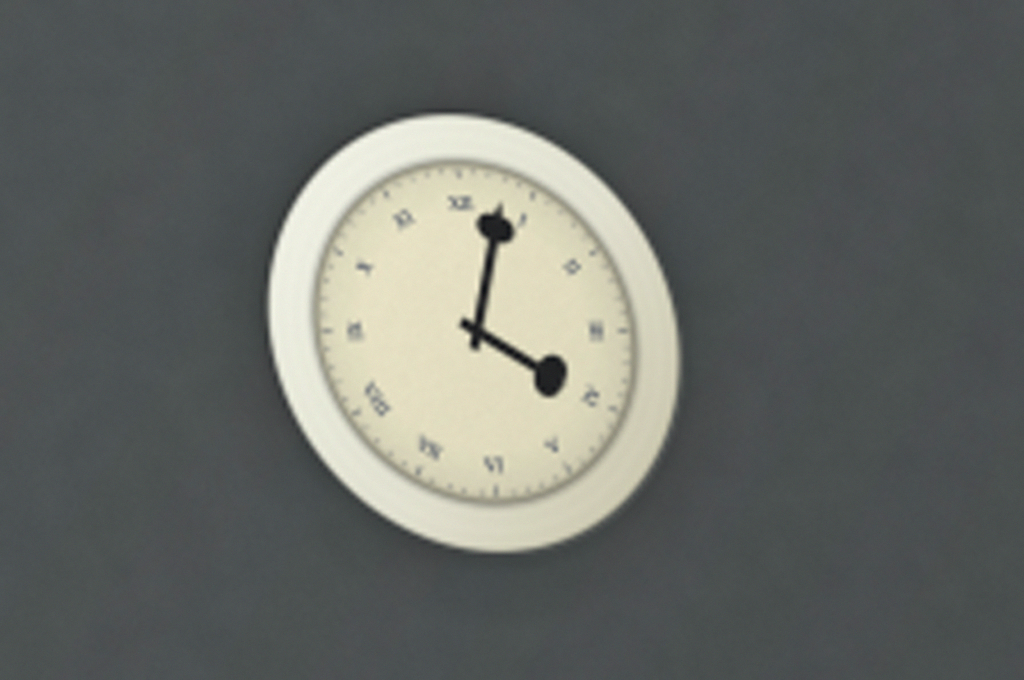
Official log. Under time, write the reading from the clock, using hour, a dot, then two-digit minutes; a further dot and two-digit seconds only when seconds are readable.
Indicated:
4.03
